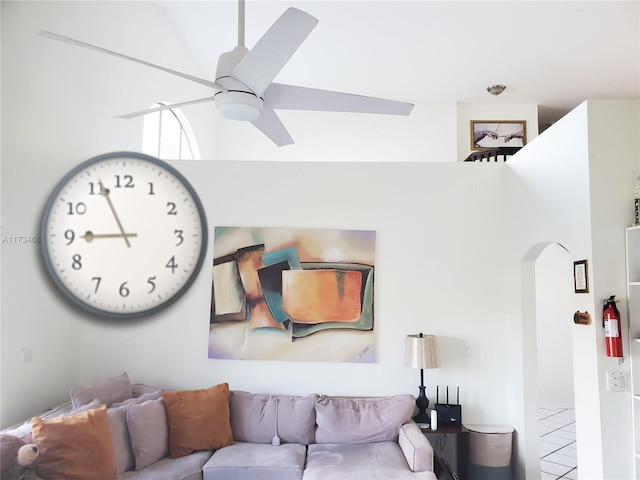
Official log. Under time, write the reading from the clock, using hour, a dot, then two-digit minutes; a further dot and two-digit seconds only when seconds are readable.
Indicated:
8.56
